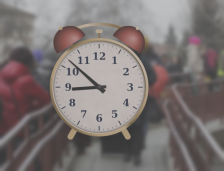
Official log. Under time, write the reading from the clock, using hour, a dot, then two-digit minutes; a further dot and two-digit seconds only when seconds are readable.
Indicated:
8.52
